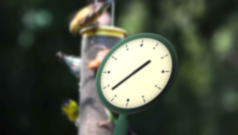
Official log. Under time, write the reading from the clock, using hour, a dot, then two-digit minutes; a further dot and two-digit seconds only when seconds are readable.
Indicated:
1.38
